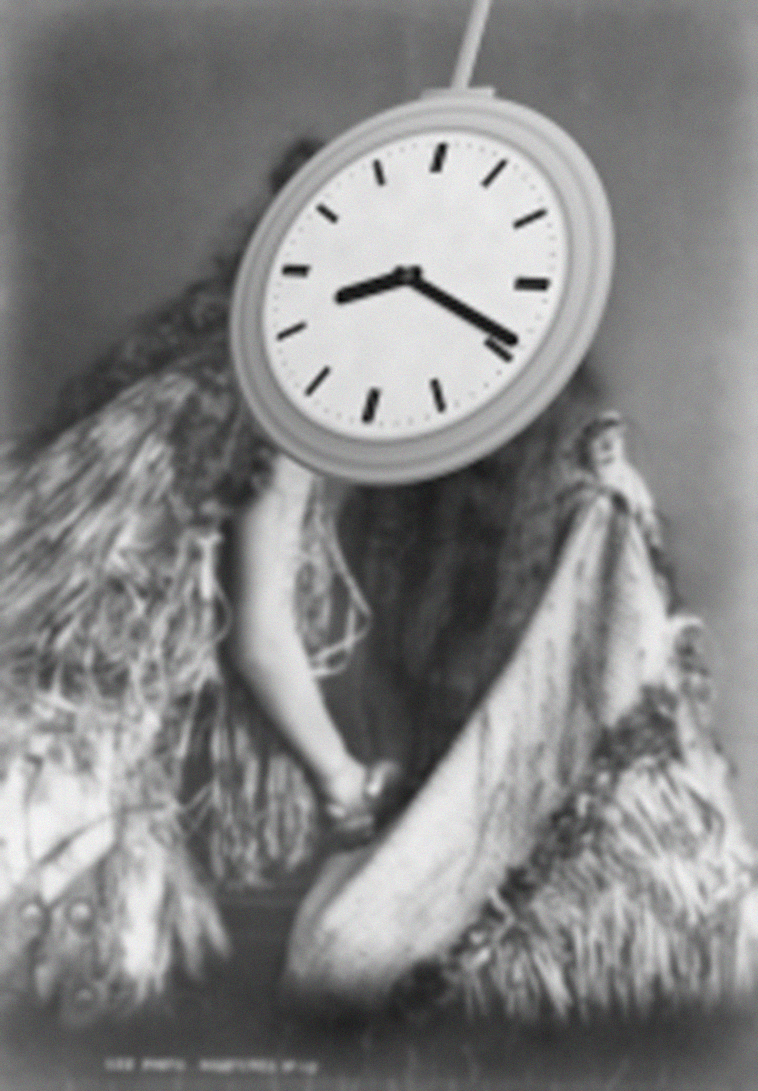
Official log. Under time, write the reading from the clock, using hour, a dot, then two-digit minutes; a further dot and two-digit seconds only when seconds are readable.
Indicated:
8.19
